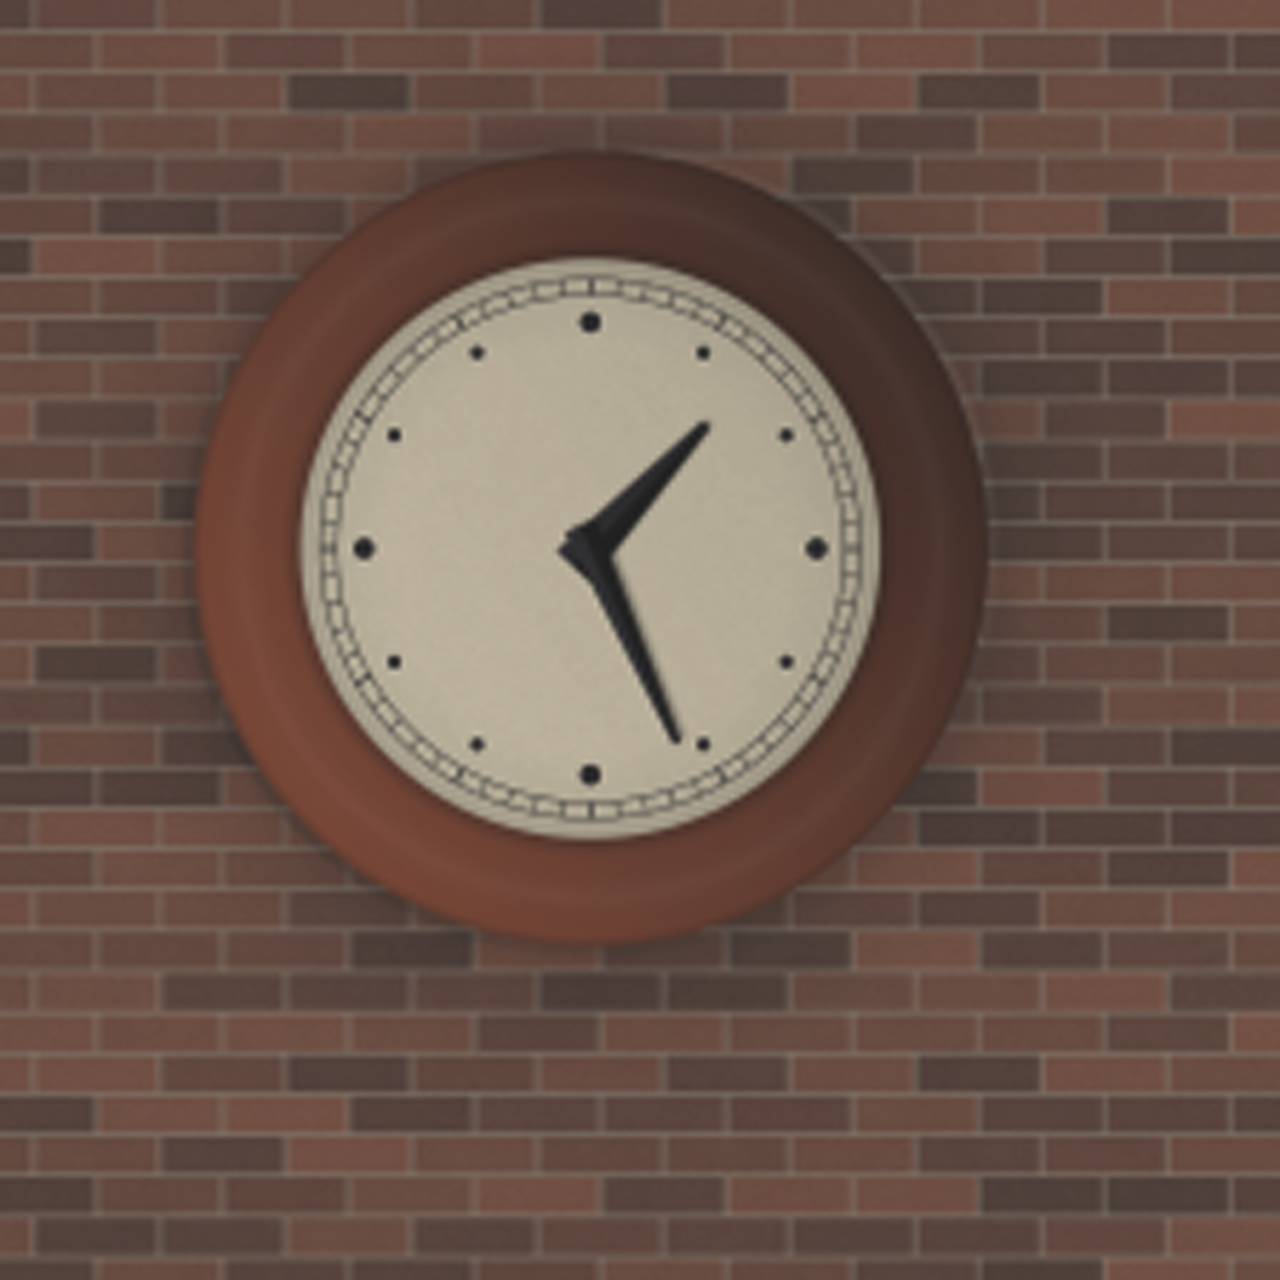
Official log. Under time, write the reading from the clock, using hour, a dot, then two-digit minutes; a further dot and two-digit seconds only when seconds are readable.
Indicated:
1.26
